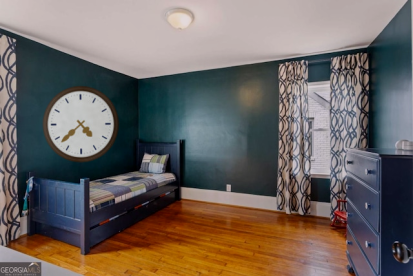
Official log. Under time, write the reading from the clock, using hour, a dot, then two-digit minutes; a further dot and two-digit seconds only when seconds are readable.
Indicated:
4.38
